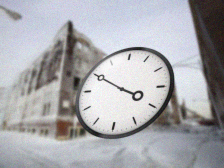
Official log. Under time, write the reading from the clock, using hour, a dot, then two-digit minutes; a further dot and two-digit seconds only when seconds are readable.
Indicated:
3.50
